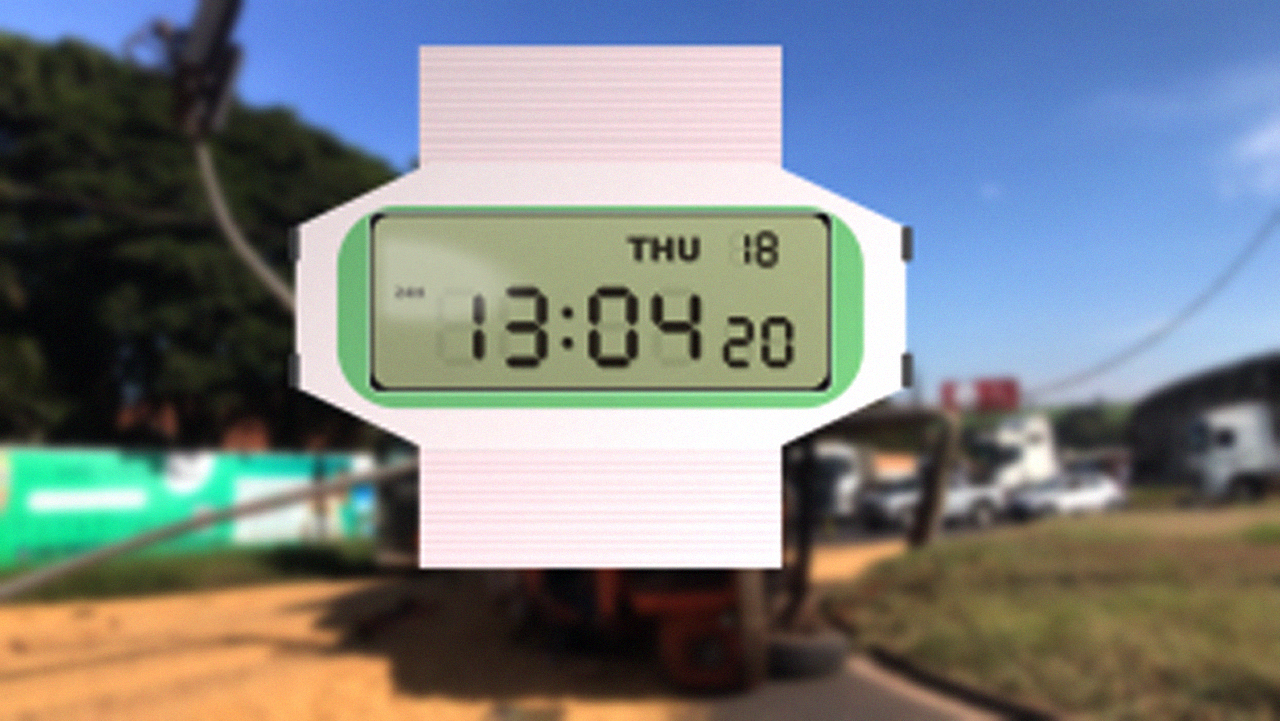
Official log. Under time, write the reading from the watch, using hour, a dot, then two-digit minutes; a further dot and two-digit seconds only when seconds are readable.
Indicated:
13.04.20
